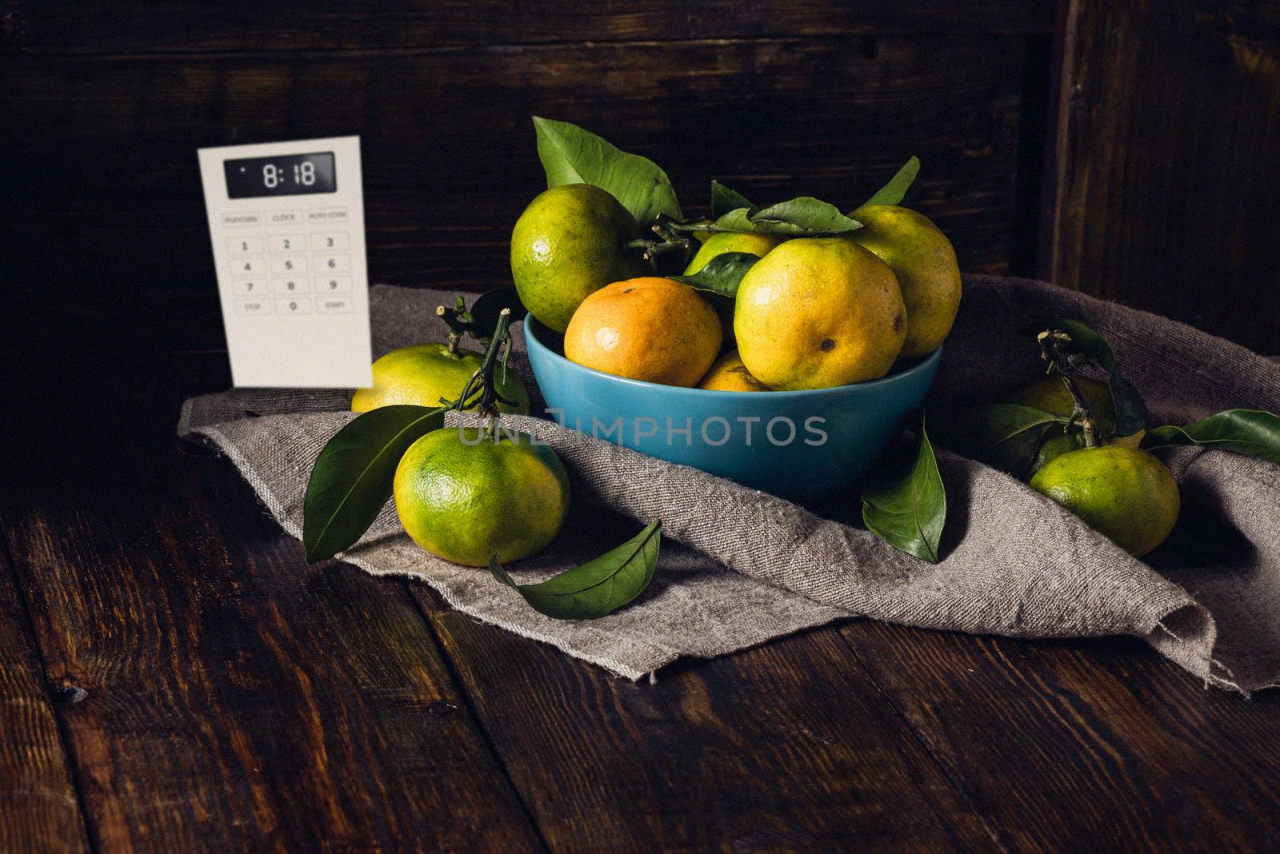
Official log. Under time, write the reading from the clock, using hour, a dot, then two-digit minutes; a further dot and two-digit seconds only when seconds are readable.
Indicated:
8.18
